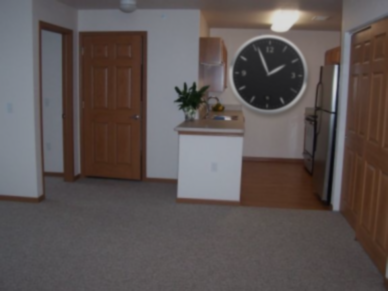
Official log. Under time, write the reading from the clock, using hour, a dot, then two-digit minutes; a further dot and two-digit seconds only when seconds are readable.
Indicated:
1.56
